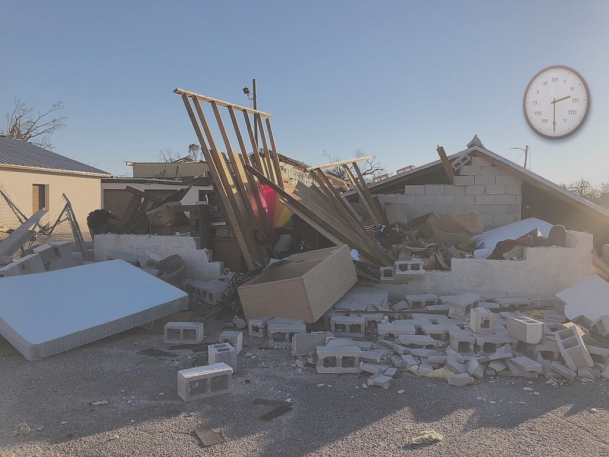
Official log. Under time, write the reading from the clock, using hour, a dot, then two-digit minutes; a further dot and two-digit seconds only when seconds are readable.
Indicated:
2.30
